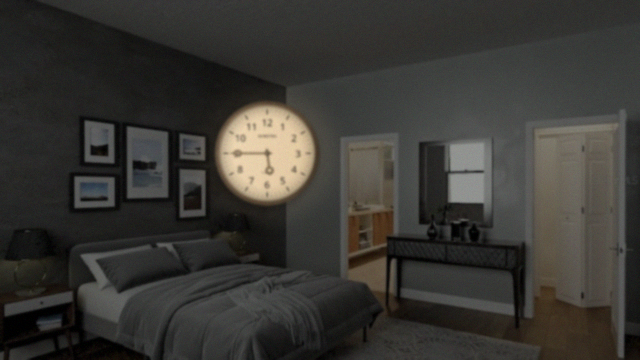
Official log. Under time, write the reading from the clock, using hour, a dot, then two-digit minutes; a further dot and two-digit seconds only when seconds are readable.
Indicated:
5.45
